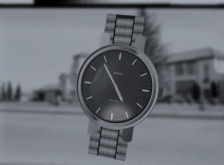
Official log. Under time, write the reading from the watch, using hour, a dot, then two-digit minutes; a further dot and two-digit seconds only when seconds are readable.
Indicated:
4.54
